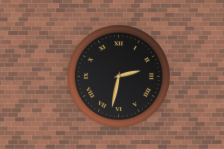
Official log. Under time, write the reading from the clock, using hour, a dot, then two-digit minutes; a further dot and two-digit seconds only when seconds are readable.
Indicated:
2.32
